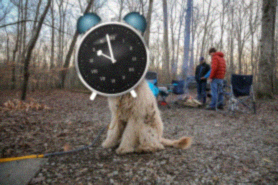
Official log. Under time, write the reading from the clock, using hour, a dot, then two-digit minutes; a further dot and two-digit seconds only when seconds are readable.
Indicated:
9.58
